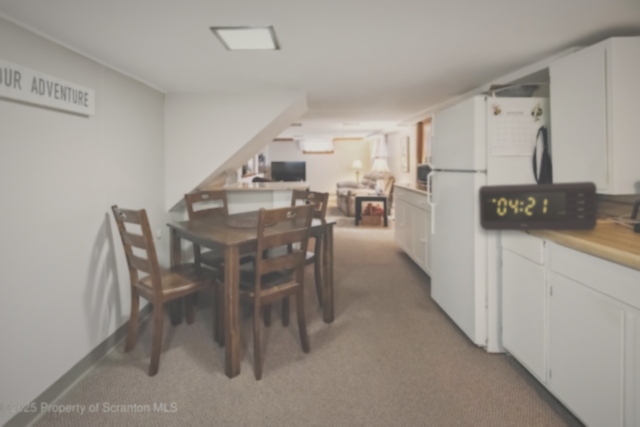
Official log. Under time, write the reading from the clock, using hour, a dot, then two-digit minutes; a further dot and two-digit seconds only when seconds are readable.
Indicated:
4.21
